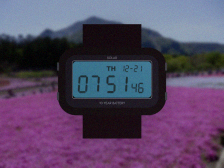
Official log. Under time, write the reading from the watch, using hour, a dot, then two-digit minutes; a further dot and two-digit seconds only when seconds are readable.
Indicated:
7.51.46
